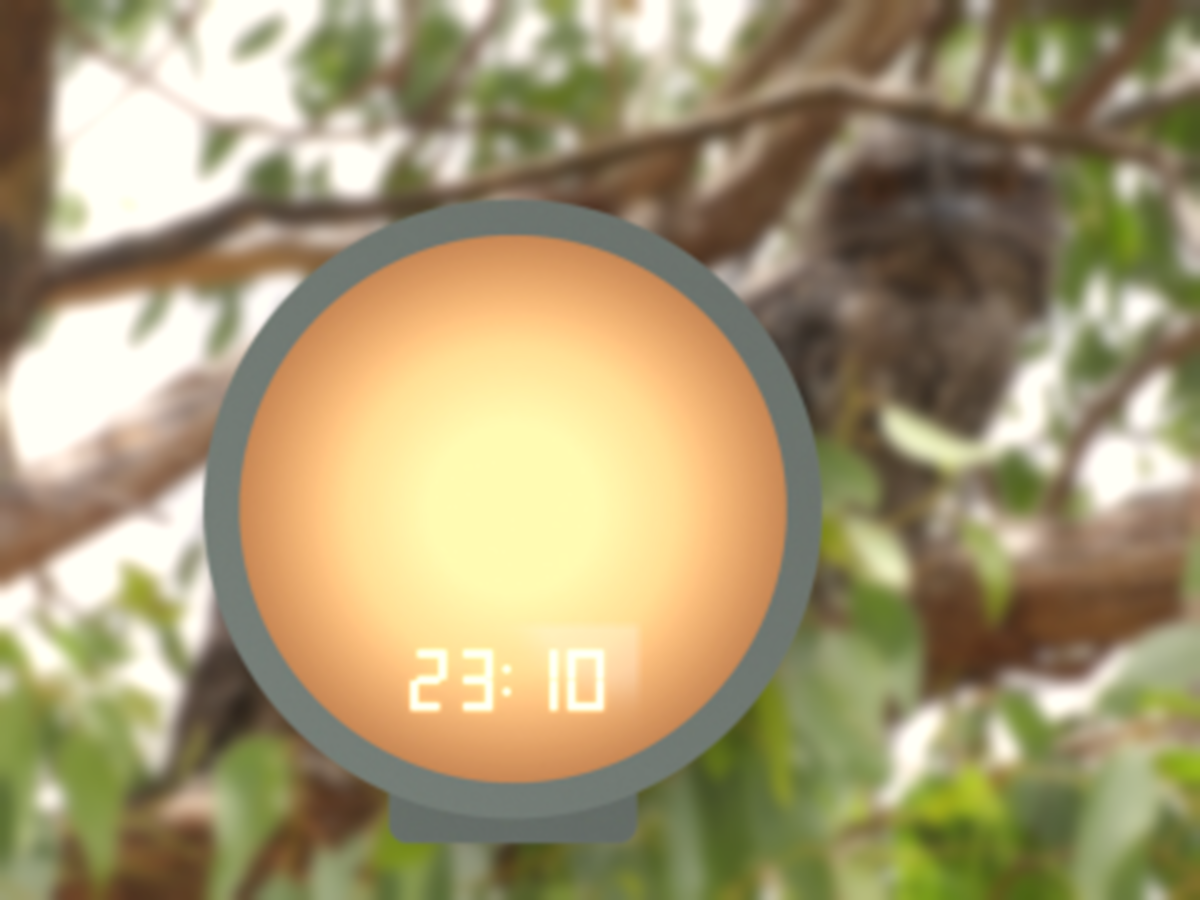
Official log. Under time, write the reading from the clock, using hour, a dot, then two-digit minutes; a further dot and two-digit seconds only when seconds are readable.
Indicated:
23.10
